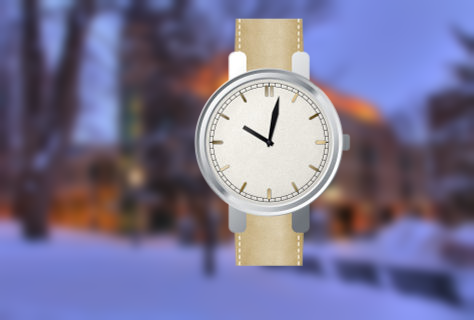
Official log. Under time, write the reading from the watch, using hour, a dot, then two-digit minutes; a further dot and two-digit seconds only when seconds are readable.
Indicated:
10.02
